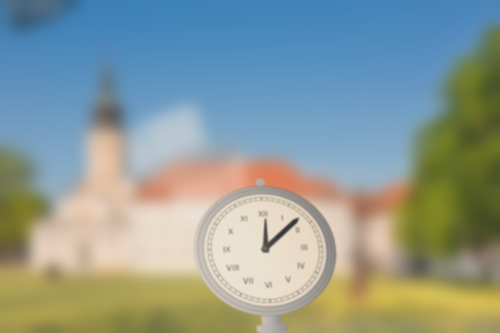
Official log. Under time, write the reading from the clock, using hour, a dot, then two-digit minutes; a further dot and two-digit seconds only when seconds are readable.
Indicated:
12.08
